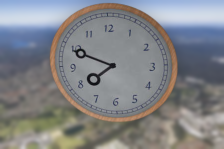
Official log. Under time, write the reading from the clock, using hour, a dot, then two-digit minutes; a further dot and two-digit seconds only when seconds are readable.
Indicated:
7.49
